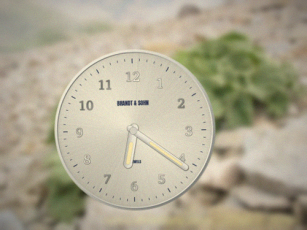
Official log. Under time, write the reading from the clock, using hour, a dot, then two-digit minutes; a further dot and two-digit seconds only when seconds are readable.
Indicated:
6.21
